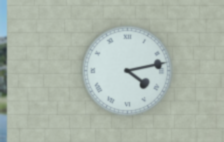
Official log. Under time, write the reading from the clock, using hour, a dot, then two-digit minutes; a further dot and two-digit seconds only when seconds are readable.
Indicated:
4.13
